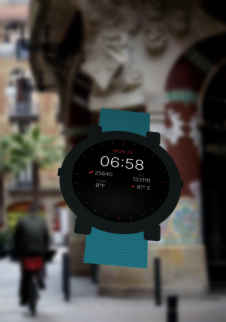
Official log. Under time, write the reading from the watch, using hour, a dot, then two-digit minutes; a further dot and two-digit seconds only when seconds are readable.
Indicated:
6.58
